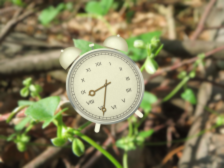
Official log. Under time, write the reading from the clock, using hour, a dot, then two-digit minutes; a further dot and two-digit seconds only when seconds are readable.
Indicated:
8.34
